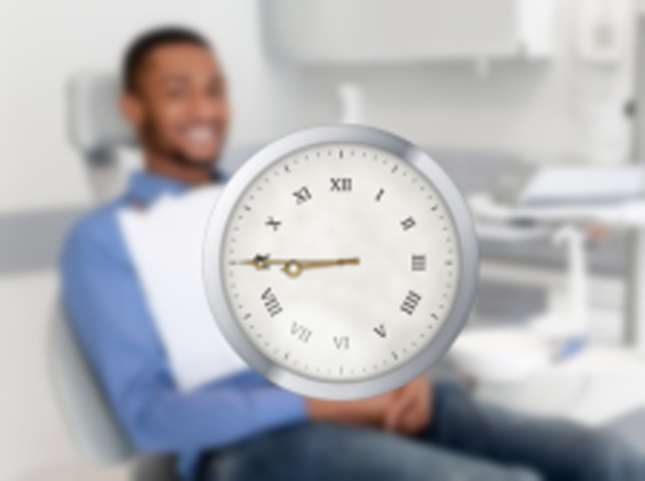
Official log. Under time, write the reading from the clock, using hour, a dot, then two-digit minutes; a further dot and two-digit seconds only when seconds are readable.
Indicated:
8.45
